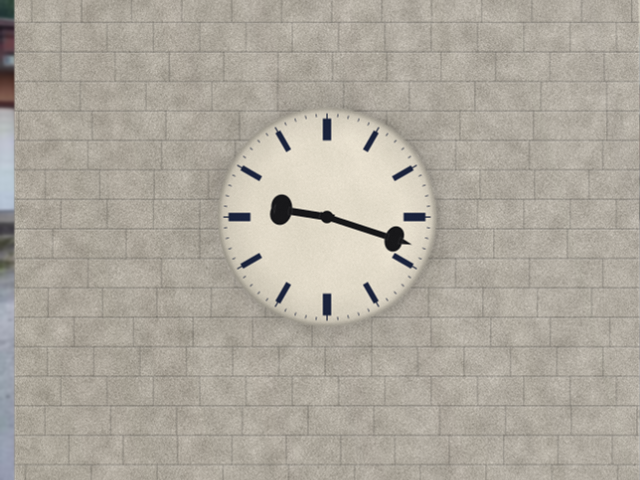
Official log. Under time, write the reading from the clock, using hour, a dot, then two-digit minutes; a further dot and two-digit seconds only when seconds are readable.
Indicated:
9.18
